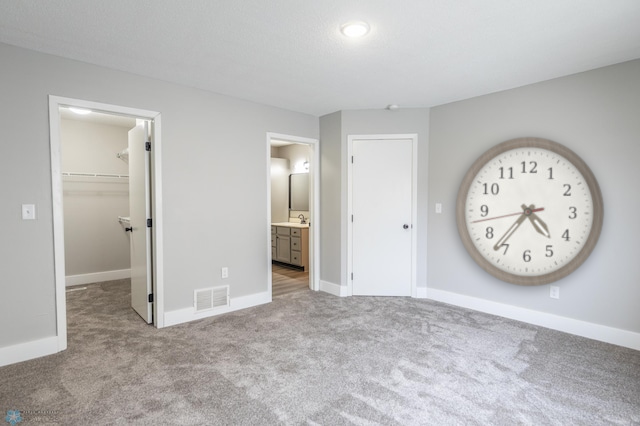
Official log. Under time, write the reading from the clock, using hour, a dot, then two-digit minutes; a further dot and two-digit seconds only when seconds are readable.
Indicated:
4.36.43
